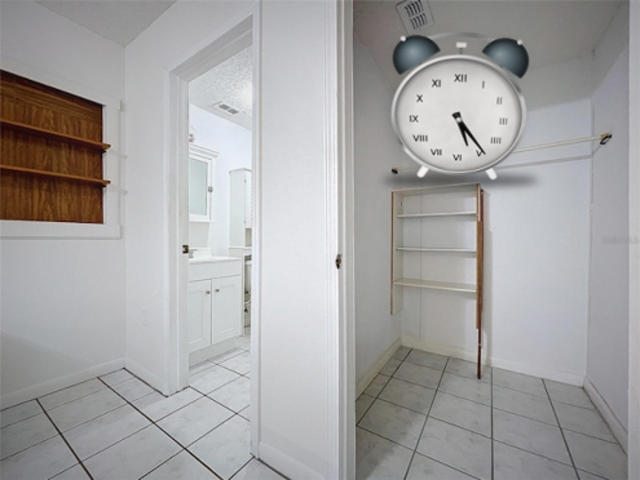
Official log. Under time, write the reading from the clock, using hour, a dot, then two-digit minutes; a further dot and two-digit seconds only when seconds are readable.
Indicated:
5.24
